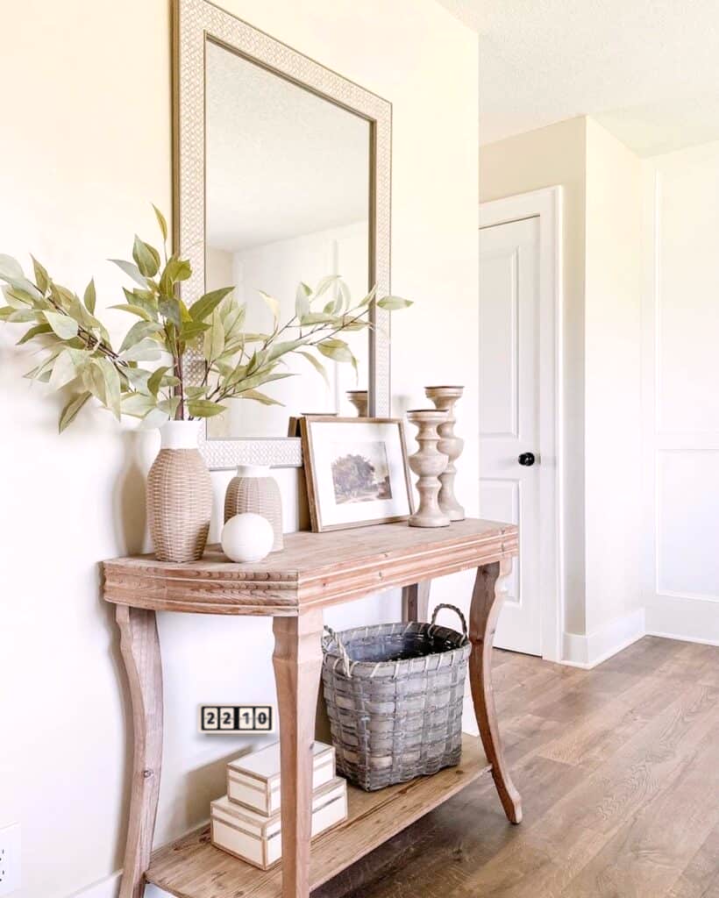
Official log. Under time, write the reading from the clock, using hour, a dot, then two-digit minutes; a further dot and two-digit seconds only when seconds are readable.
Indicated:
22.10
